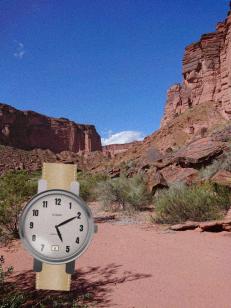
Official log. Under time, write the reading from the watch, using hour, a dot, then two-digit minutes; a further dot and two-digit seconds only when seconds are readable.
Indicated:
5.10
